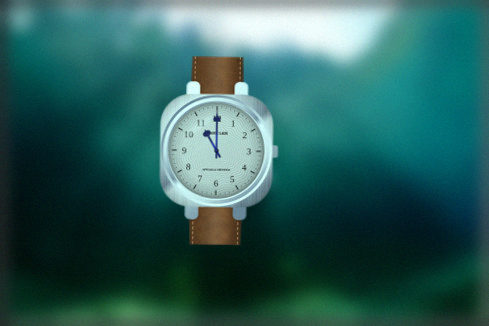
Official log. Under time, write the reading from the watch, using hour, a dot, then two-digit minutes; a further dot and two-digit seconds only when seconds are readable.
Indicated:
11.00
